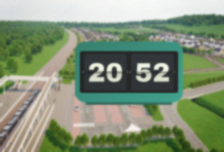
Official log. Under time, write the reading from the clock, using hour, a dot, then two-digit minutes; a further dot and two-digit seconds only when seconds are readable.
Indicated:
20.52
